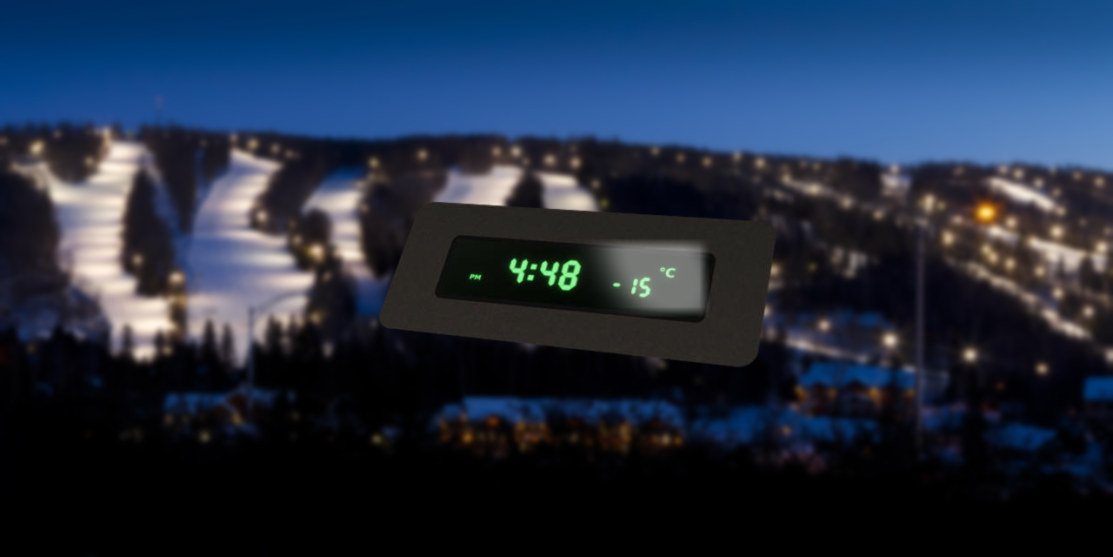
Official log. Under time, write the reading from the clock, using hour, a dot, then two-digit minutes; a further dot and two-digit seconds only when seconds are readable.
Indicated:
4.48
